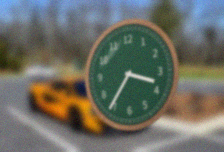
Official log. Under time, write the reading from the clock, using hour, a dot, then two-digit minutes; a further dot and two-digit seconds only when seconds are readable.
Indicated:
3.36
